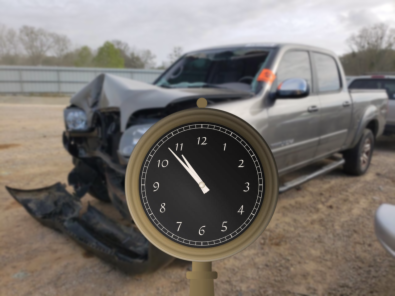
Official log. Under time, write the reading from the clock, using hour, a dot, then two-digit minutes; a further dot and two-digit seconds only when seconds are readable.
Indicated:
10.53
